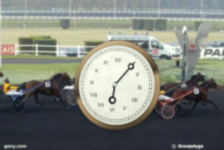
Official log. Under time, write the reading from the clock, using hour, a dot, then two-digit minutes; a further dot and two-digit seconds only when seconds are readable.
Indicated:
6.06
